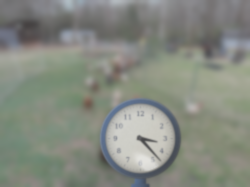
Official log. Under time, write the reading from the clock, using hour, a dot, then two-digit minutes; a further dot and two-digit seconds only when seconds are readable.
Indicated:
3.23
